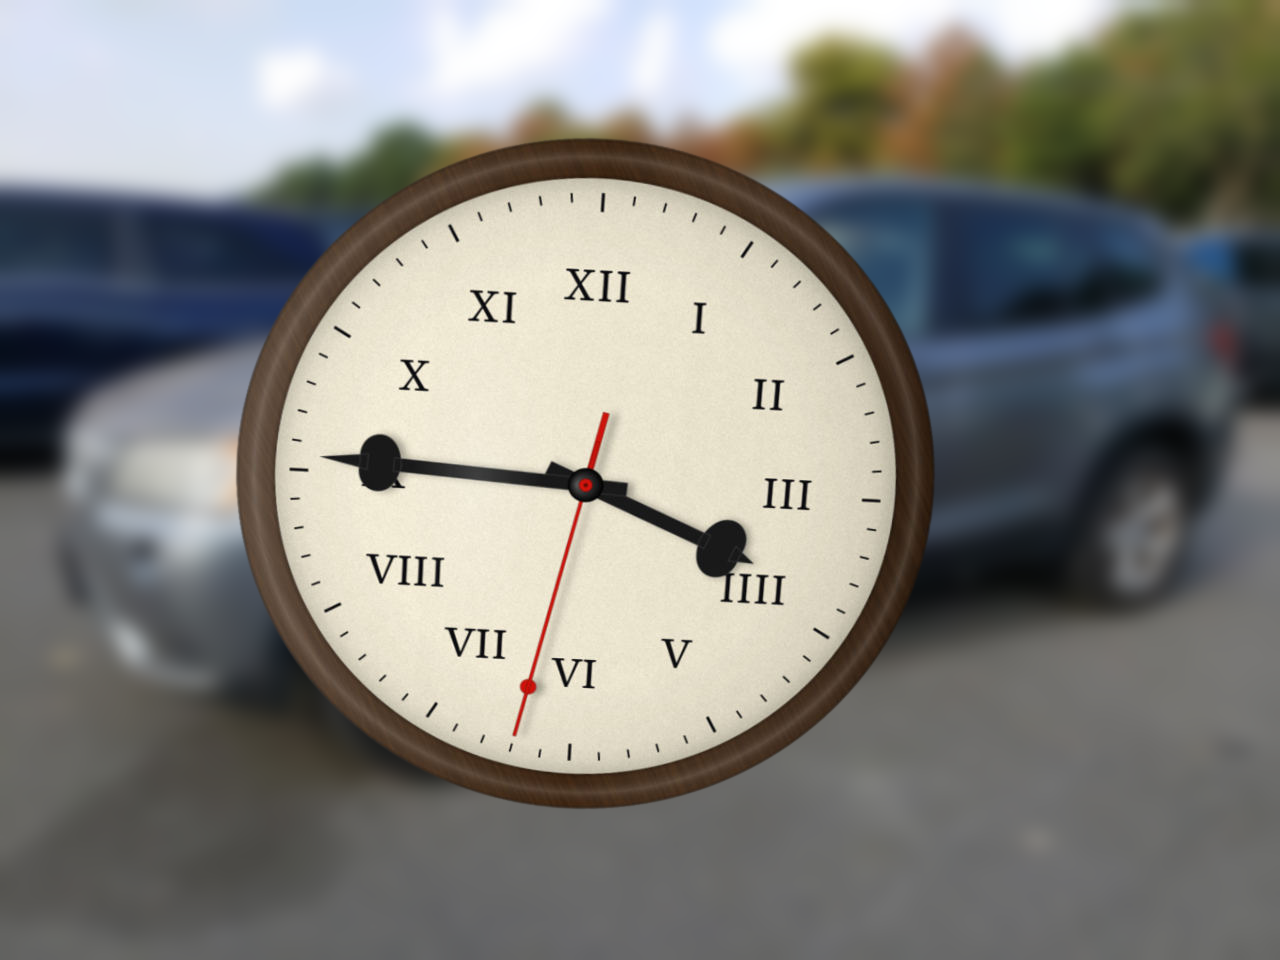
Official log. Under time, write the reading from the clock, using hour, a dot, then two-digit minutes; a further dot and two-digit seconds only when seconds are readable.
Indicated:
3.45.32
